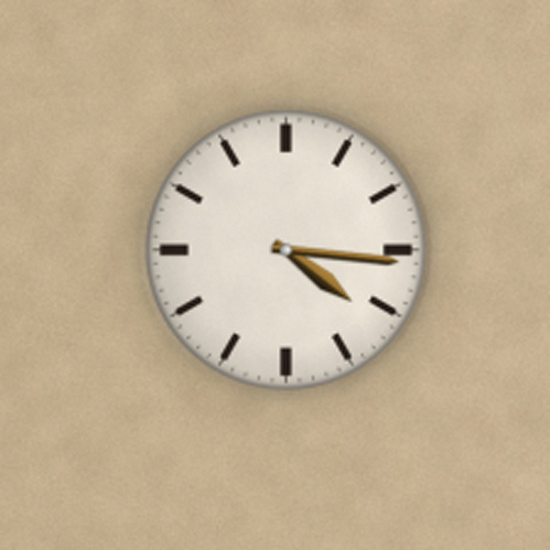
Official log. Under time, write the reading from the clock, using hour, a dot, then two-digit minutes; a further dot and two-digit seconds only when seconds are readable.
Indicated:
4.16
